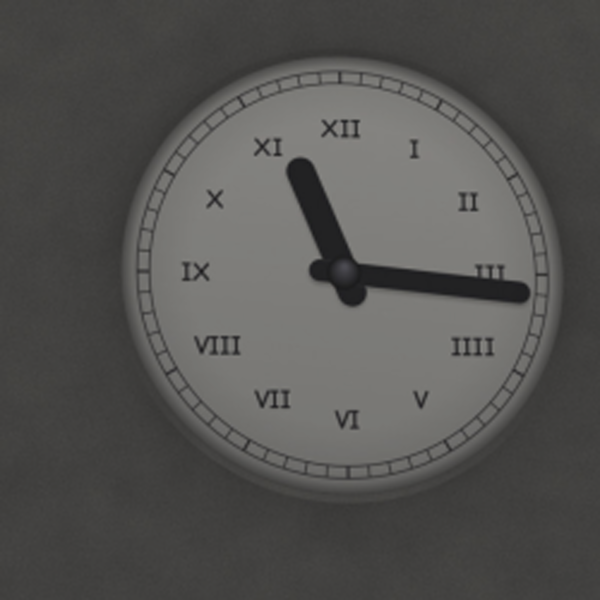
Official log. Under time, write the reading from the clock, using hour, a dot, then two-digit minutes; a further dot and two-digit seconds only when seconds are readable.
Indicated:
11.16
